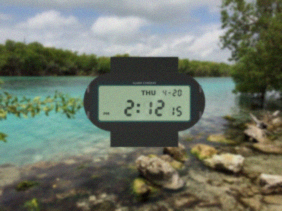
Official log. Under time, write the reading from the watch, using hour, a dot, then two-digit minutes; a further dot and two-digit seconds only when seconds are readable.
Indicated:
2.12.15
